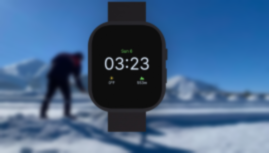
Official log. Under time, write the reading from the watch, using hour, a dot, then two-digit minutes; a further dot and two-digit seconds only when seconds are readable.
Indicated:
3.23
